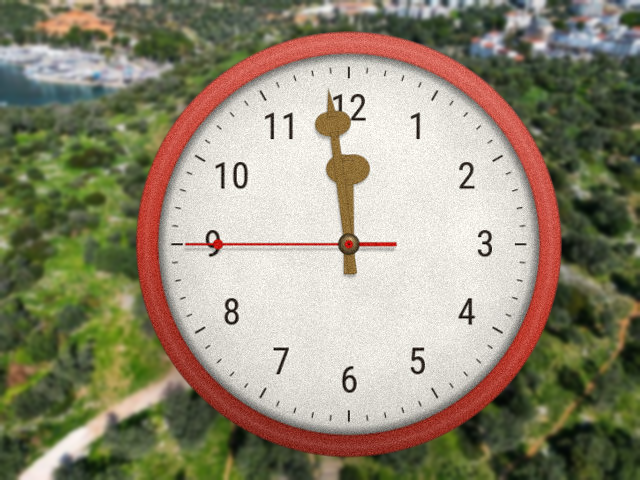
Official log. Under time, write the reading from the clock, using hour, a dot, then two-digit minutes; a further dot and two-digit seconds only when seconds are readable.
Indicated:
11.58.45
